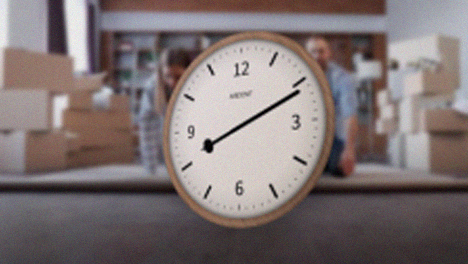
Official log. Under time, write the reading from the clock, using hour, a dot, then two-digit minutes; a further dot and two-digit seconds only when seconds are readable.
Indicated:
8.11
